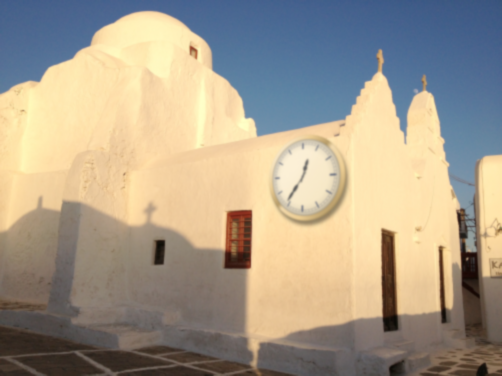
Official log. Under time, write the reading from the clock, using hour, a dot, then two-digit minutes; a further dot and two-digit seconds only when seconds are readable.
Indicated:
12.36
